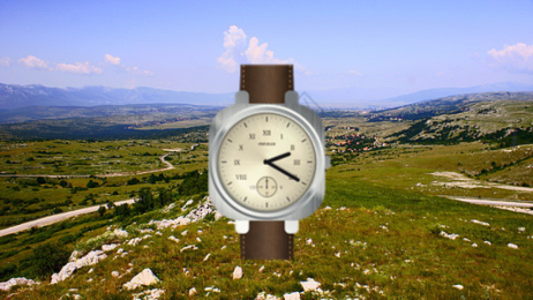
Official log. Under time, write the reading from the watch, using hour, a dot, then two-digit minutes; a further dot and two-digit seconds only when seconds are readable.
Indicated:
2.20
